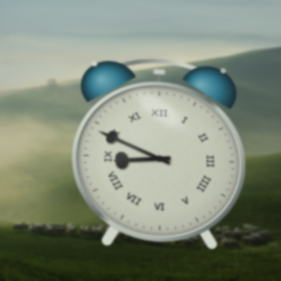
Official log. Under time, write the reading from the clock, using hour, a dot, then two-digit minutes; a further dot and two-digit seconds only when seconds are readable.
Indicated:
8.49
